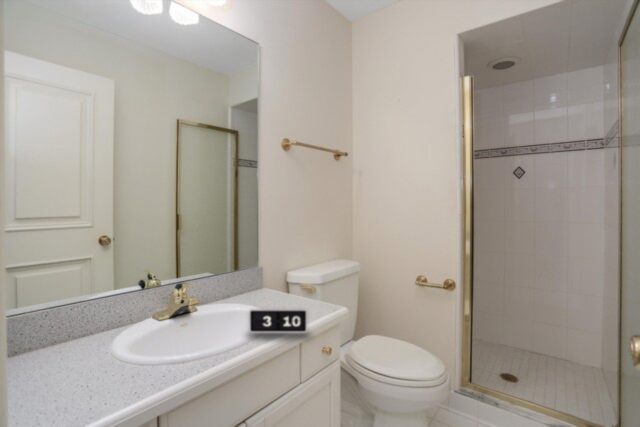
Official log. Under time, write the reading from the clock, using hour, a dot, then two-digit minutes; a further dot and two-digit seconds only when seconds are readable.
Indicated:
3.10
